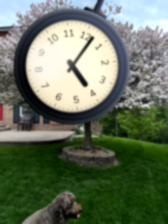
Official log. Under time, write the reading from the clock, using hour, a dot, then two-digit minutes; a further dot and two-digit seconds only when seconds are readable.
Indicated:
4.02
